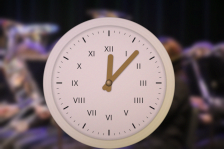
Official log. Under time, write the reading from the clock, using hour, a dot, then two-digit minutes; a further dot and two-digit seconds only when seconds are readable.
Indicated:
12.07
